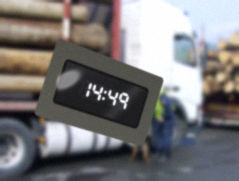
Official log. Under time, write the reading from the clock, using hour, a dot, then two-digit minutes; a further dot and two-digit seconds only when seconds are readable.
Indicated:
14.49
